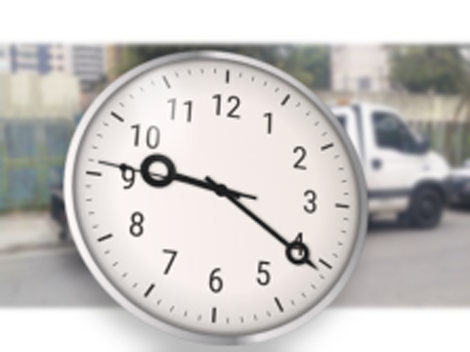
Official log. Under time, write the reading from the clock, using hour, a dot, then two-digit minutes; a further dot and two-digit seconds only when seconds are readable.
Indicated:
9.20.46
